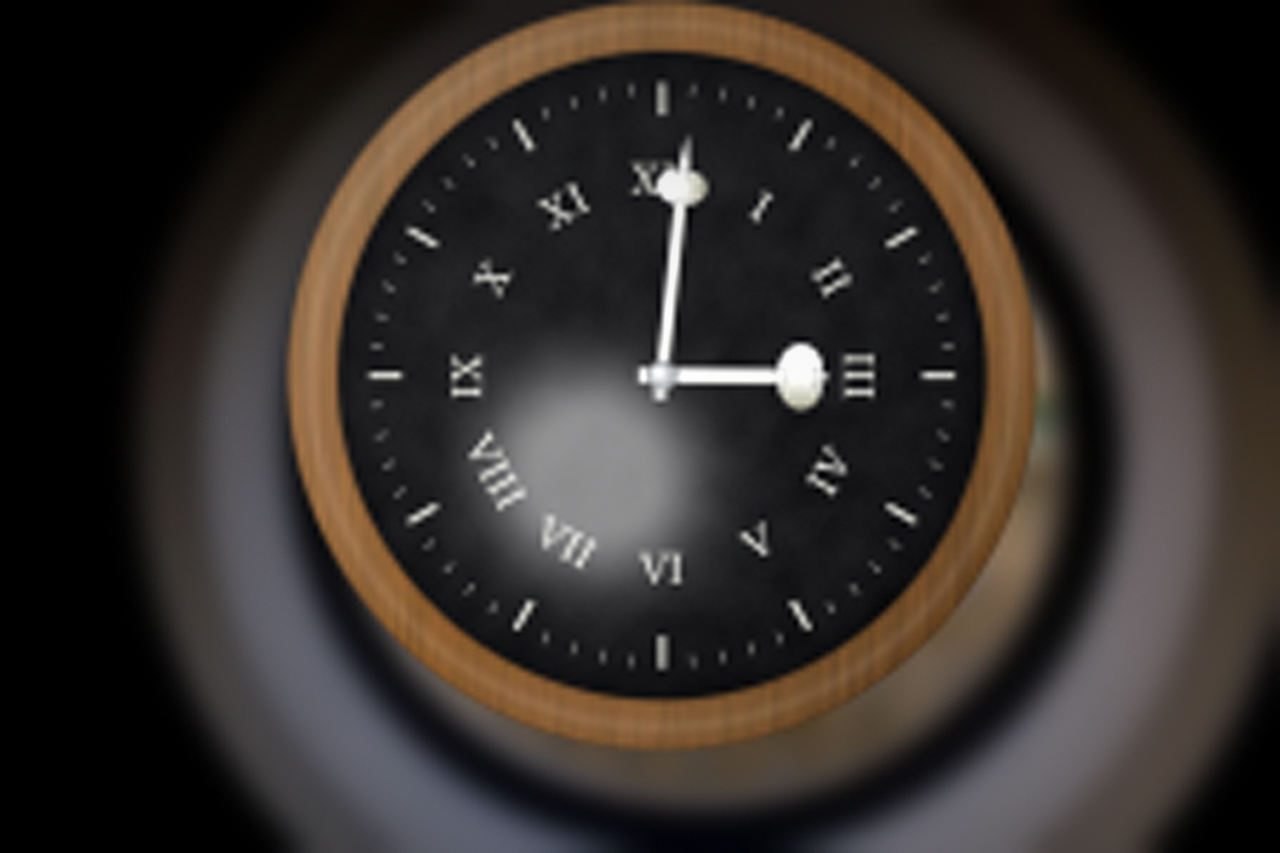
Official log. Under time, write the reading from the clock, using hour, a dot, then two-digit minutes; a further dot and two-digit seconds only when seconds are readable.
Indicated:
3.01
